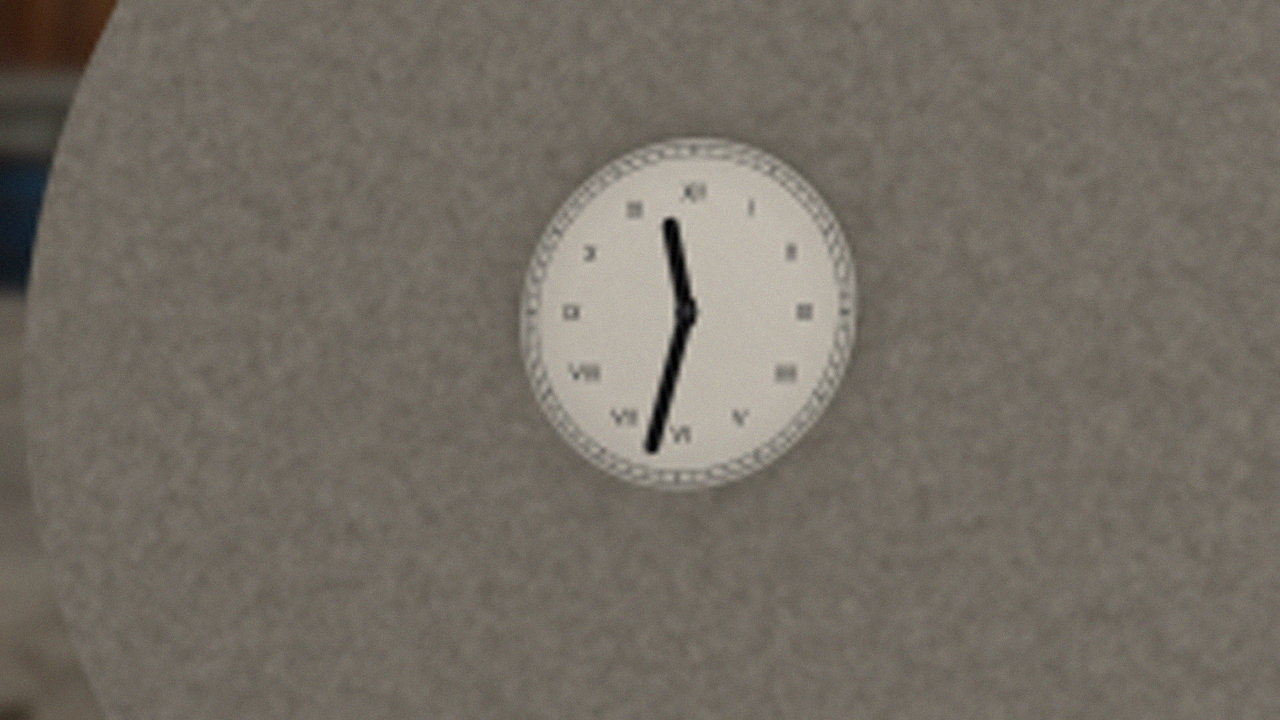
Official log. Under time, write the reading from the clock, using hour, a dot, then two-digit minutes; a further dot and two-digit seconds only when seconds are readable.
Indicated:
11.32
